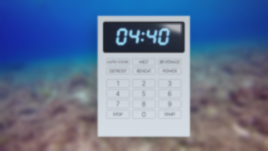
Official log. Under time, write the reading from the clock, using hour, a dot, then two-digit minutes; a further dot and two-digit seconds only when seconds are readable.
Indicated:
4.40
